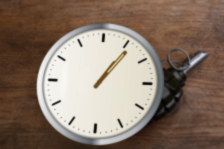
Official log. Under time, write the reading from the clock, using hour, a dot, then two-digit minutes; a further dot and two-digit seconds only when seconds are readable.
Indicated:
1.06
